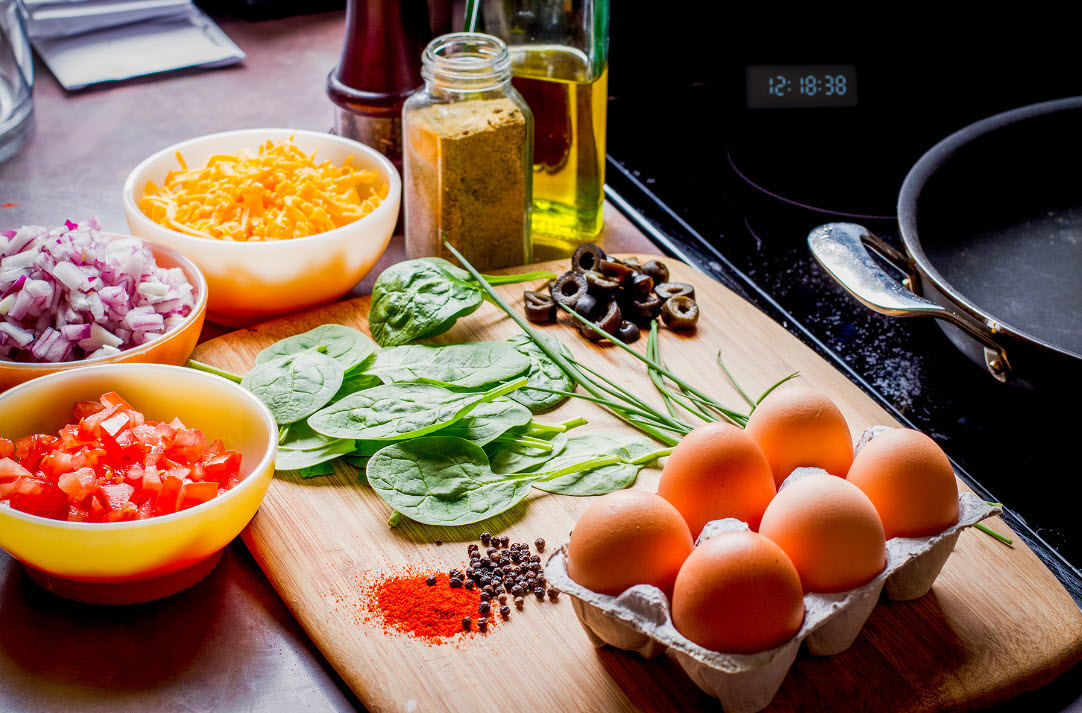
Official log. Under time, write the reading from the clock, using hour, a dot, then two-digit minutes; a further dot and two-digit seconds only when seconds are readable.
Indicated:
12.18.38
